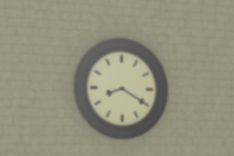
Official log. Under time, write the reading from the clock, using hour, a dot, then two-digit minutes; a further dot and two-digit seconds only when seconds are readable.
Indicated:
8.20
